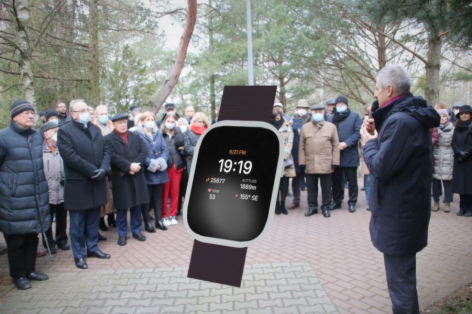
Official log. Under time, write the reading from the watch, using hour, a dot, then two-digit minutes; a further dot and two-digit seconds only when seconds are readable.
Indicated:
19.19
